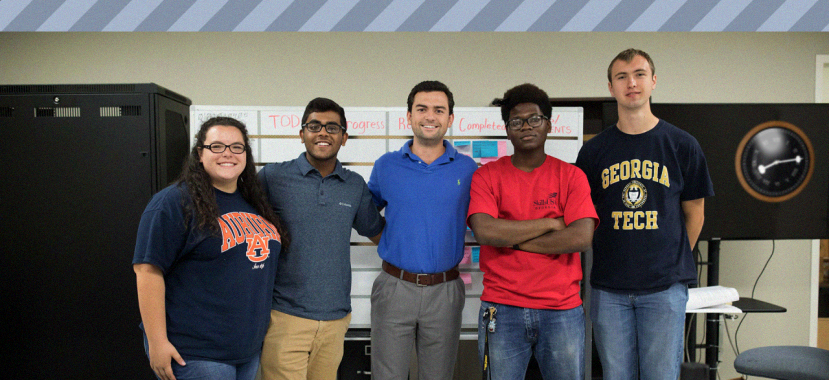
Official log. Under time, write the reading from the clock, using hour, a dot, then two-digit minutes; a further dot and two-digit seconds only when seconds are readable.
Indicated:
8.14
